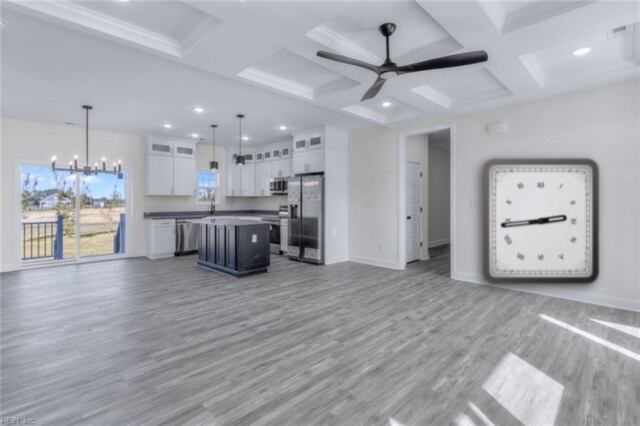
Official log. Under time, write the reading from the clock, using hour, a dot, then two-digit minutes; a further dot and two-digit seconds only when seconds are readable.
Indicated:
2.44
